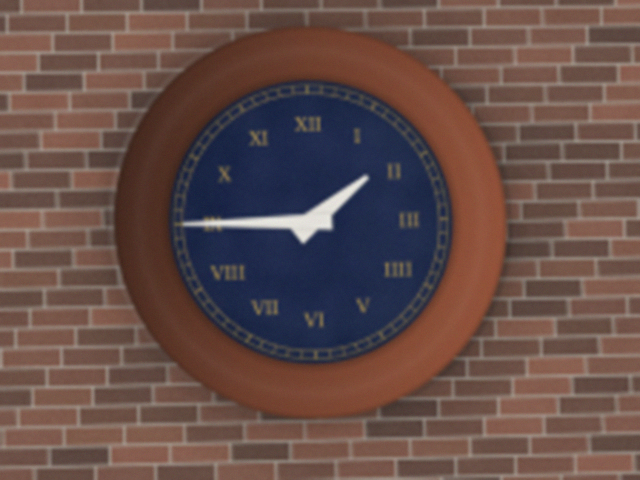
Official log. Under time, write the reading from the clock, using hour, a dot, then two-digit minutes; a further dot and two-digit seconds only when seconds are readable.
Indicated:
1.45
